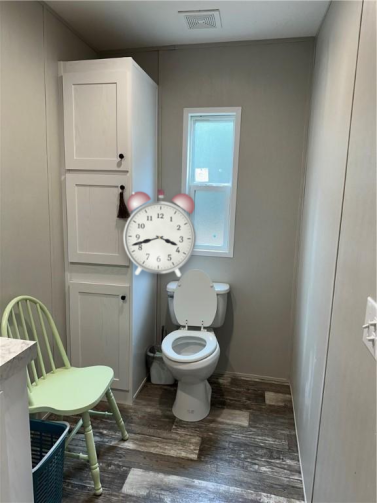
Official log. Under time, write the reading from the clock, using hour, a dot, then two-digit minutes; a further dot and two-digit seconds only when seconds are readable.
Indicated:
3.42
